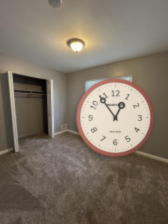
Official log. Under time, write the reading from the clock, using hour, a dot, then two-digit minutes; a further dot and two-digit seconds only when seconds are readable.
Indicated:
12.54
